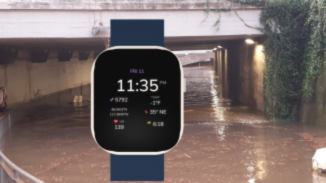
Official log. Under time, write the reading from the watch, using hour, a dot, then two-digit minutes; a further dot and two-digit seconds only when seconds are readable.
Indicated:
11.35
